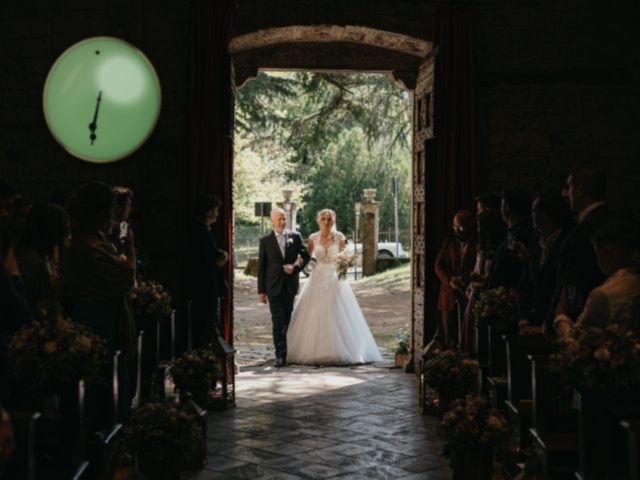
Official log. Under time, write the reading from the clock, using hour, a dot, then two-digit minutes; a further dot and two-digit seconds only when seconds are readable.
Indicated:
6.32
